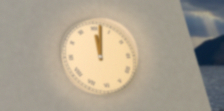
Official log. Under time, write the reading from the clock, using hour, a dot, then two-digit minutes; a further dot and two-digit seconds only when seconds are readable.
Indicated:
12.02
